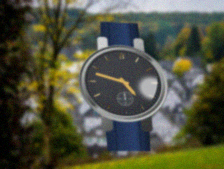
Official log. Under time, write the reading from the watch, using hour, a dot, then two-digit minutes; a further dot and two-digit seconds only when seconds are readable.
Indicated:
4.48
